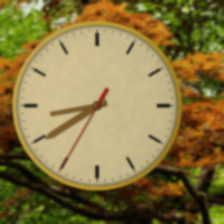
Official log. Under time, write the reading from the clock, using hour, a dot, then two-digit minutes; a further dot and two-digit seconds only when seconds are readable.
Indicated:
8.39.35
